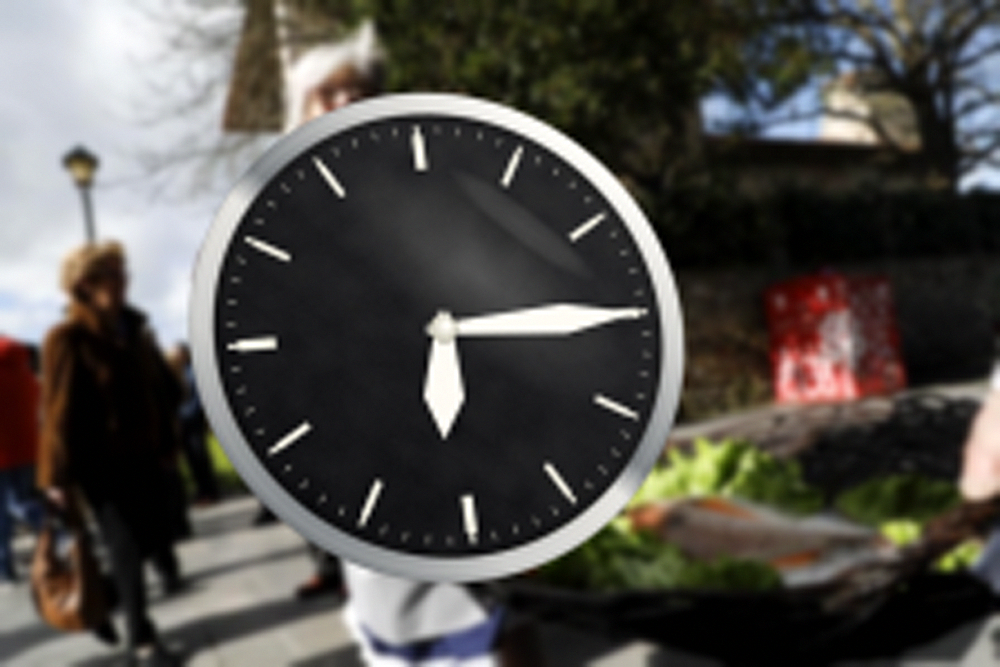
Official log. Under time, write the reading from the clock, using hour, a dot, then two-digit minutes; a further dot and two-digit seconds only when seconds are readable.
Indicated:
6.15
